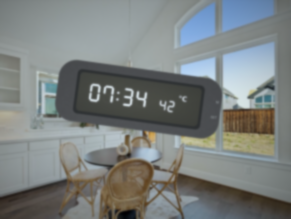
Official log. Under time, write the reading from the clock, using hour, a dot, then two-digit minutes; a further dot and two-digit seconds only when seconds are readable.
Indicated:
7.34
